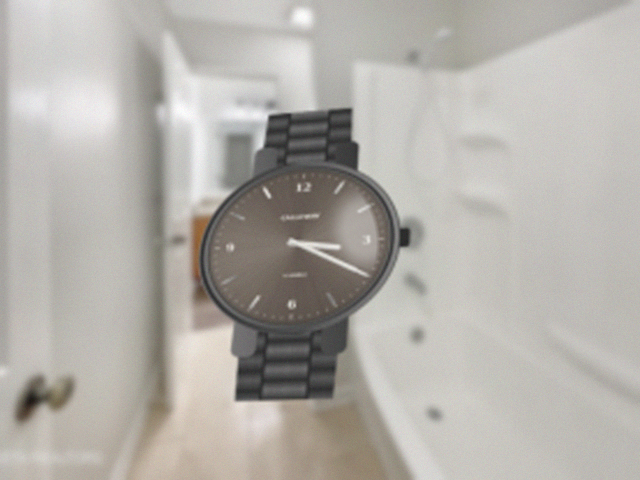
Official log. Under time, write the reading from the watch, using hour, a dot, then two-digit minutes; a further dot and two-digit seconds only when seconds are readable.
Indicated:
3.20
